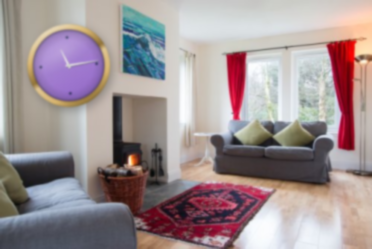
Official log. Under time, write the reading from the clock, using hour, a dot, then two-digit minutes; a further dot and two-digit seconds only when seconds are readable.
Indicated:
11.14
